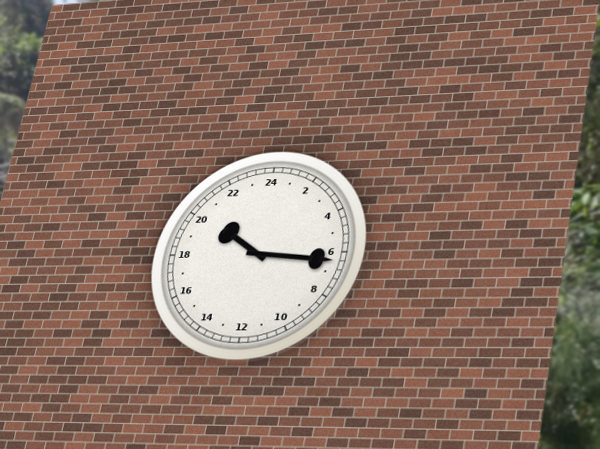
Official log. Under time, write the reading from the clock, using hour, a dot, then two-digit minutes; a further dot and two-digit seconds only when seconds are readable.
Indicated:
20.16
